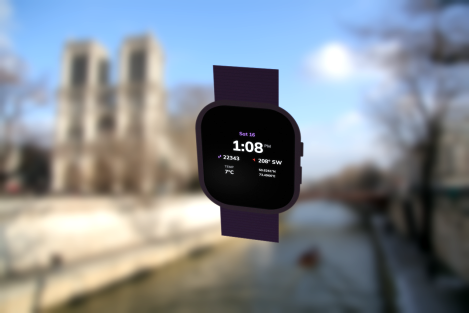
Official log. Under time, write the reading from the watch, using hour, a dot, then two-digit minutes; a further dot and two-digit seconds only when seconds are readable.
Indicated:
1.08
